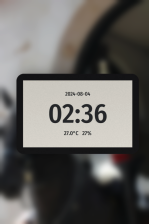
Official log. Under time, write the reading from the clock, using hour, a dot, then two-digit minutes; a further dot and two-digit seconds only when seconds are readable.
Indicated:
2.36
